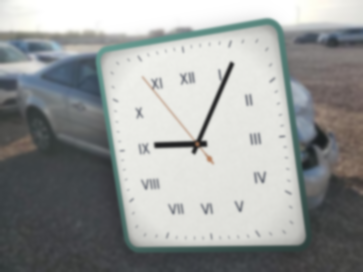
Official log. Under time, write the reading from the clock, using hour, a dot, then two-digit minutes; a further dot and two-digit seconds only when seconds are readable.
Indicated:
9.05.54
